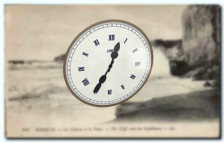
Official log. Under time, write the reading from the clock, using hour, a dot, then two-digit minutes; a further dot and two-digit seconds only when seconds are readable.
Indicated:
12.35
